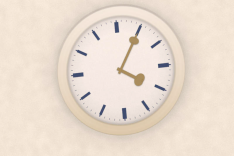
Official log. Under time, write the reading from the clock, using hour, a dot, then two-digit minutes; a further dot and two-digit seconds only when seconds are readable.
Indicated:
4.05
